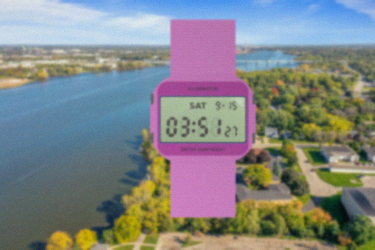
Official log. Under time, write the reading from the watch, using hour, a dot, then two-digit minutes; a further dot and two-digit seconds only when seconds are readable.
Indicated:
3.51.27
